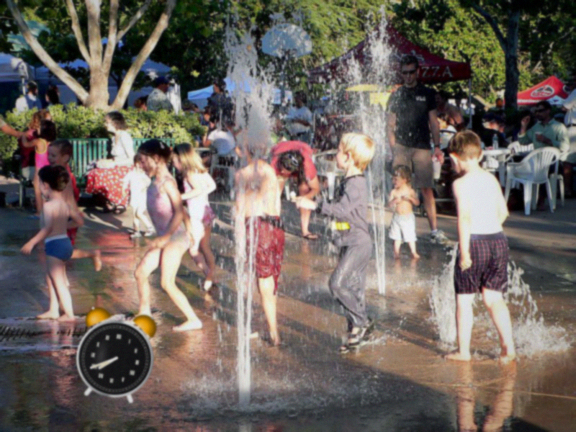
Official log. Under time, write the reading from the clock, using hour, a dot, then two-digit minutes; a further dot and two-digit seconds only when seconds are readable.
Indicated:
7.40
